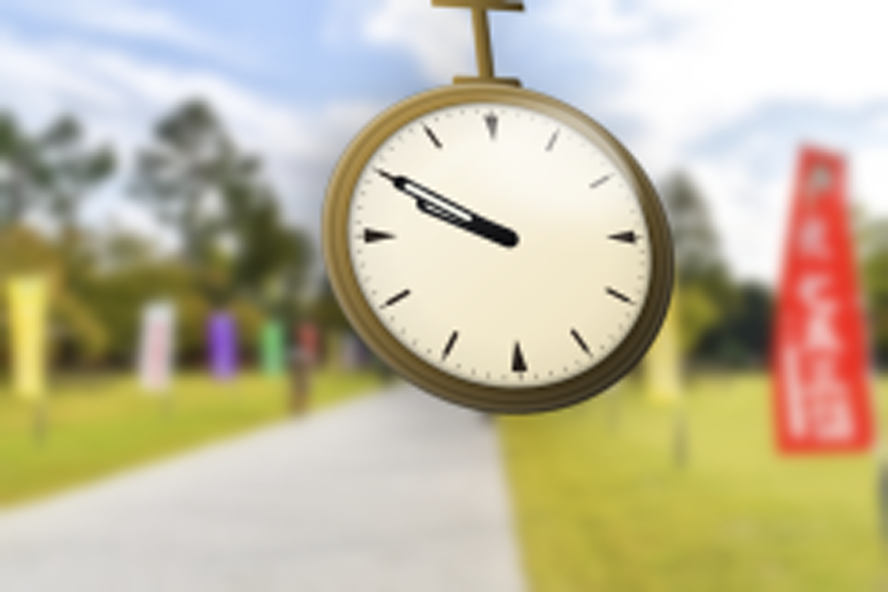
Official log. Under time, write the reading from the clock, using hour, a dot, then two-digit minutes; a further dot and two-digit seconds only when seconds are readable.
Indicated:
9.50
